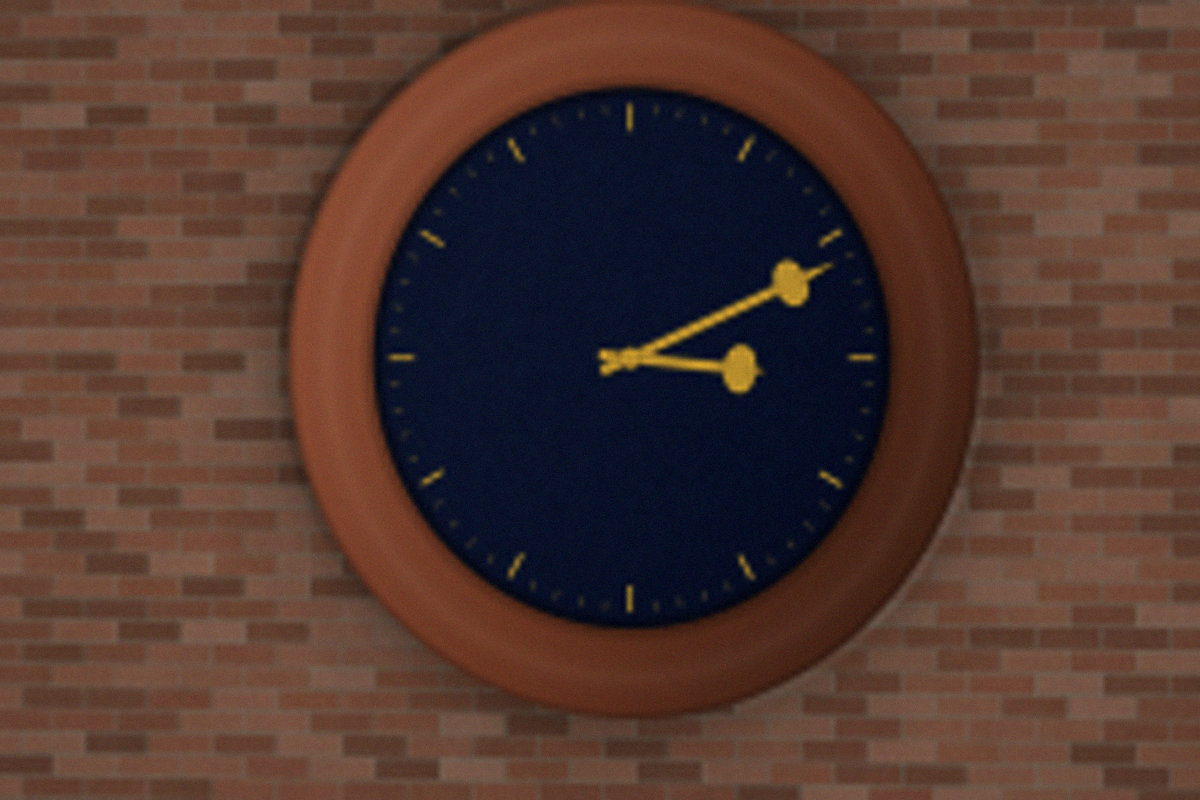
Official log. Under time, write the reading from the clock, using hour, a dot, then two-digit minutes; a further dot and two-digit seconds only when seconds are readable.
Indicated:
3.11
